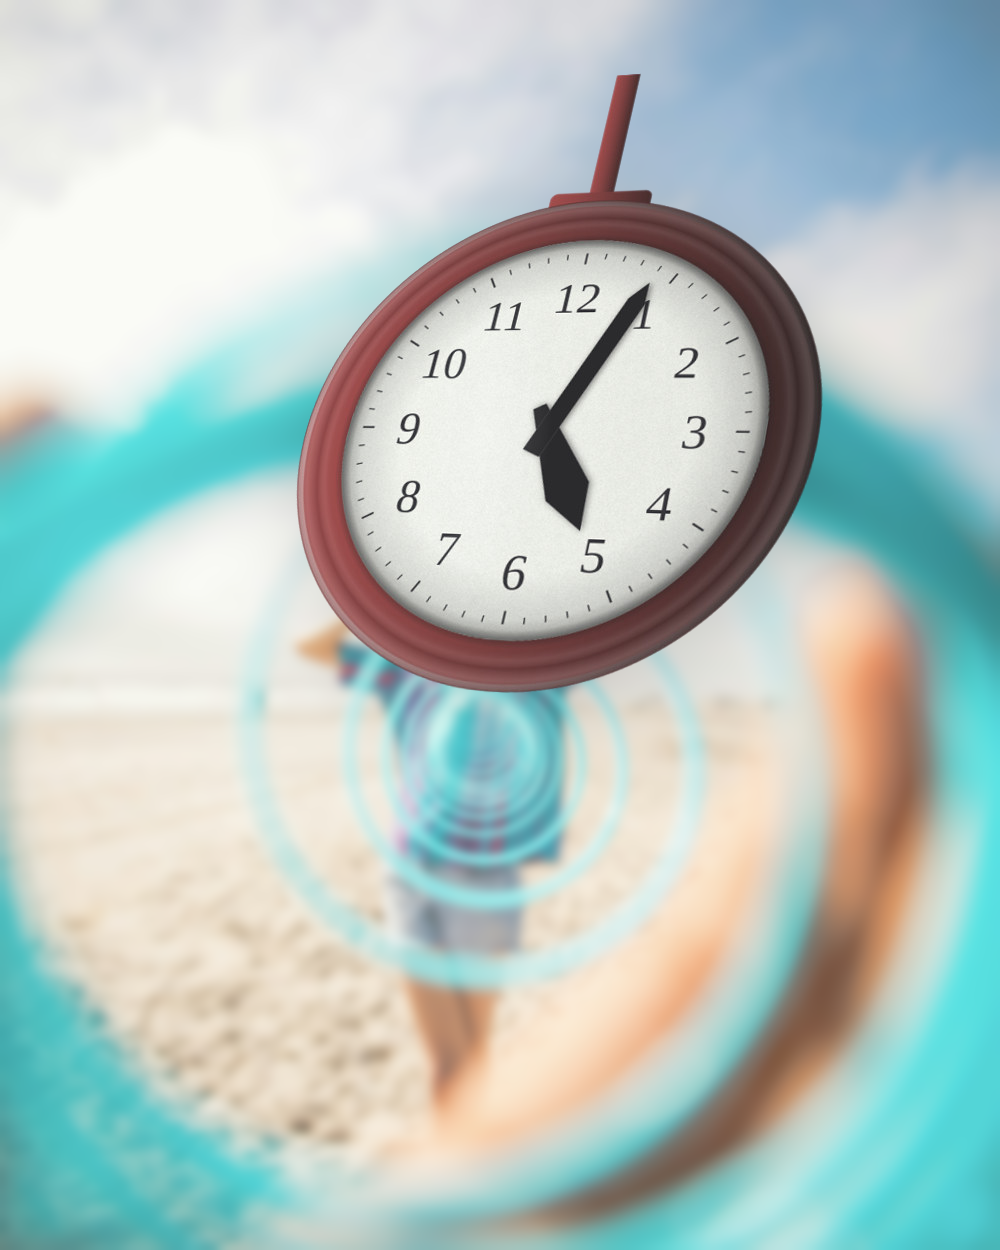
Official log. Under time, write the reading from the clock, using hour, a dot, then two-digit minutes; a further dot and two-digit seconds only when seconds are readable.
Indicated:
5.04
